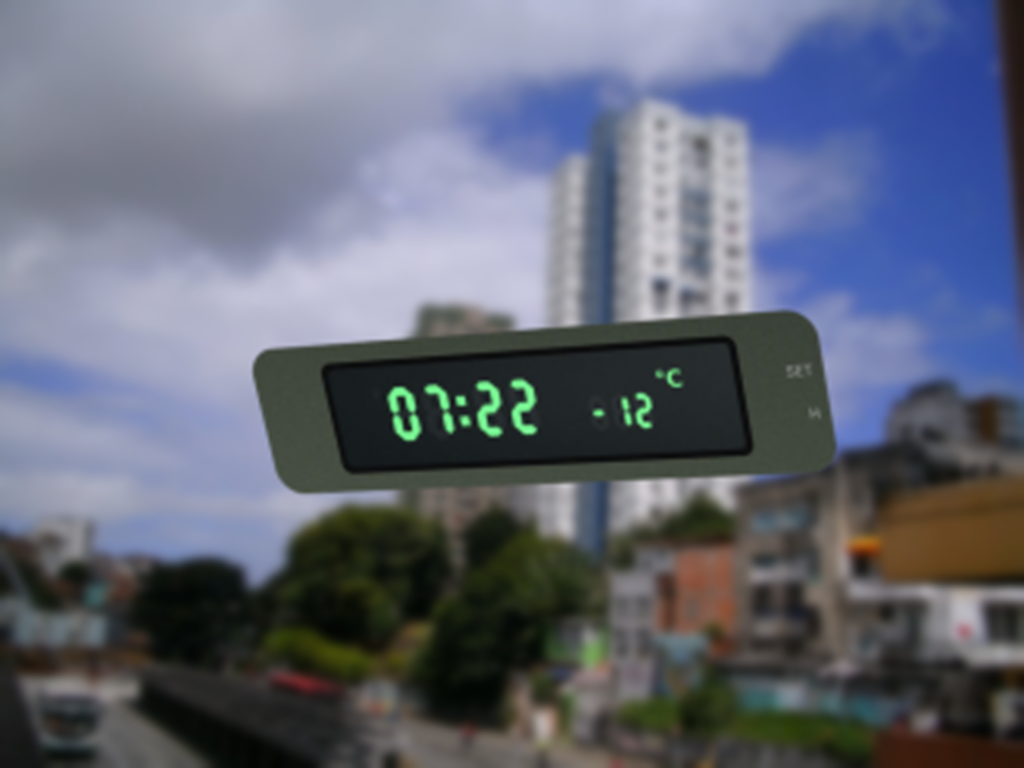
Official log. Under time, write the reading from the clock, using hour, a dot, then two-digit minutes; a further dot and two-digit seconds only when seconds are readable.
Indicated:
7.22
